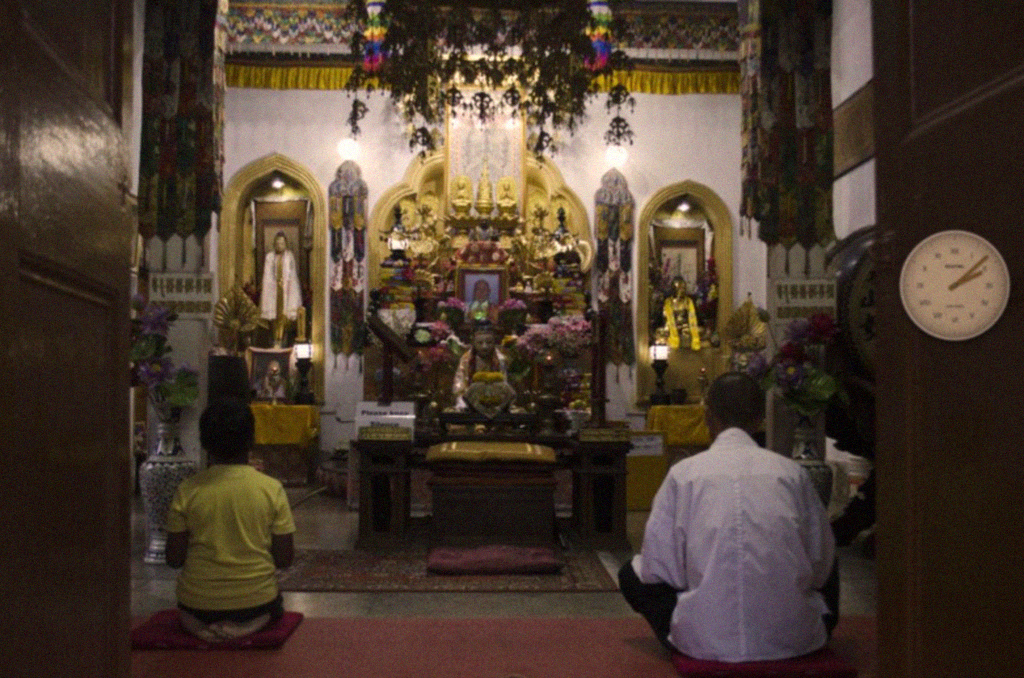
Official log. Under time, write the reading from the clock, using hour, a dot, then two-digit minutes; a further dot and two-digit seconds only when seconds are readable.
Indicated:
2.08
